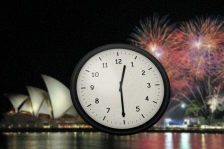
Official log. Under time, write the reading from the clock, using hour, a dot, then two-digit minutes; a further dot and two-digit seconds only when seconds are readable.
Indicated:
12.30
